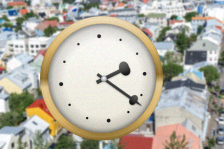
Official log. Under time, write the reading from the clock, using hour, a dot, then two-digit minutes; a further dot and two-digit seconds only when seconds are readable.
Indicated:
2.22
